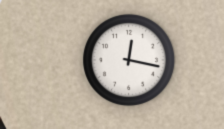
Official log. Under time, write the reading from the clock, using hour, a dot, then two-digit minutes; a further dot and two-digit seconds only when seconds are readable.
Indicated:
12.17
